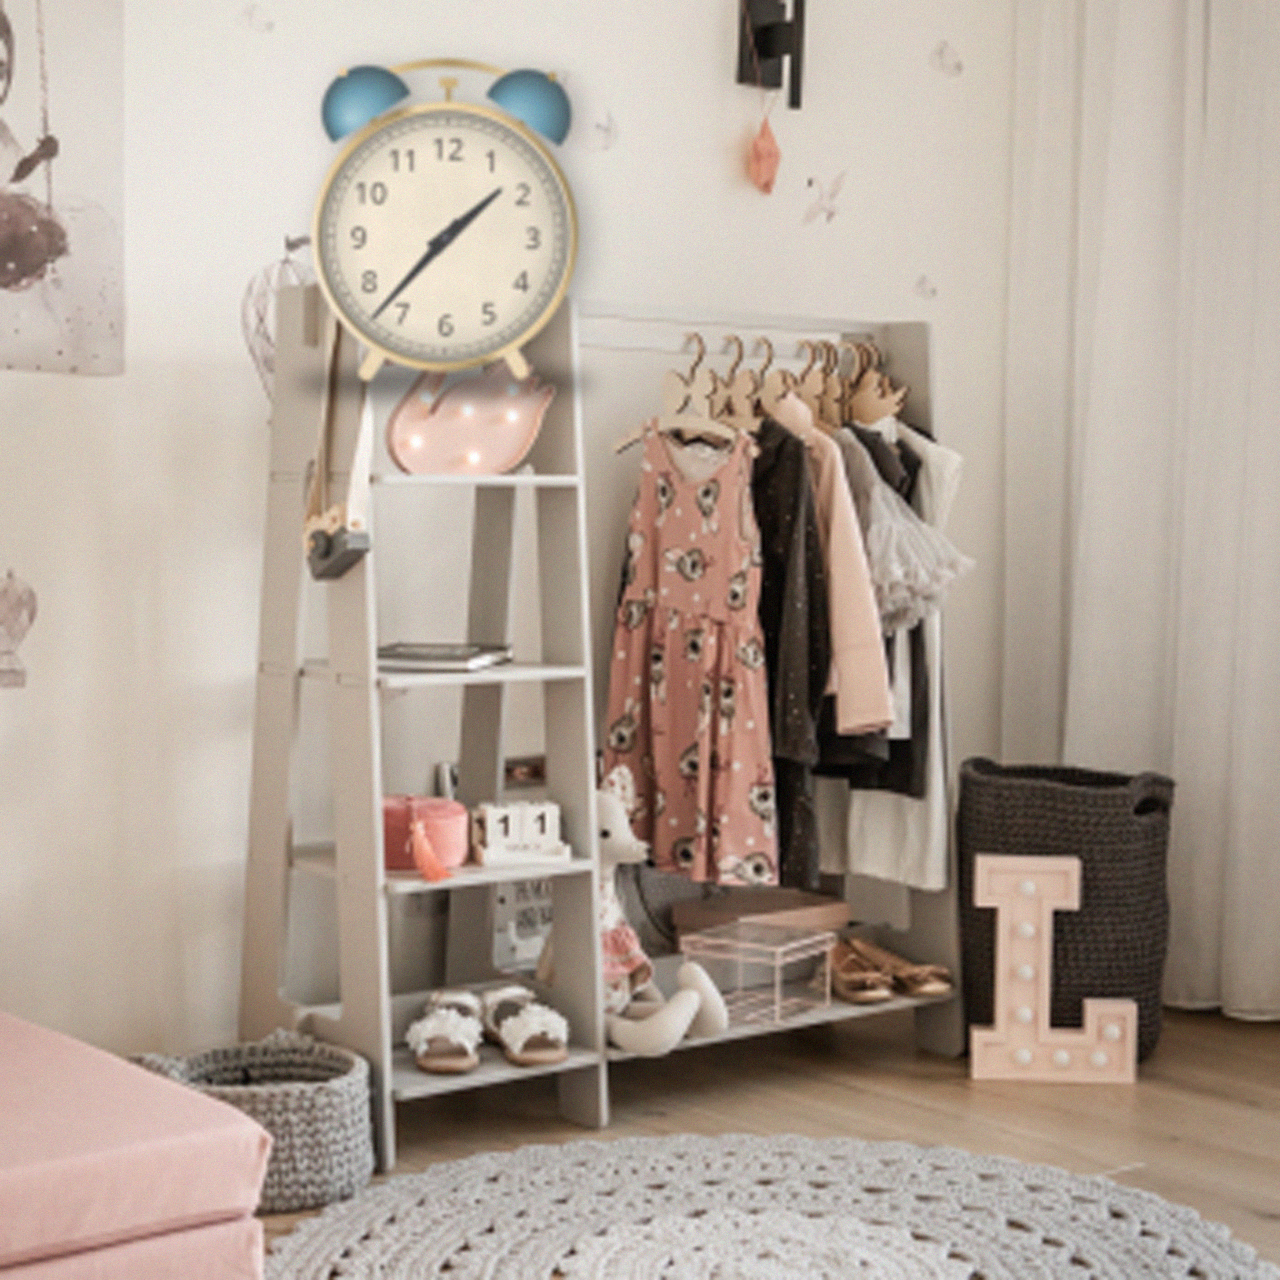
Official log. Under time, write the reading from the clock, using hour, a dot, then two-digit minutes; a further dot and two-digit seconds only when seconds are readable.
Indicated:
1.37
